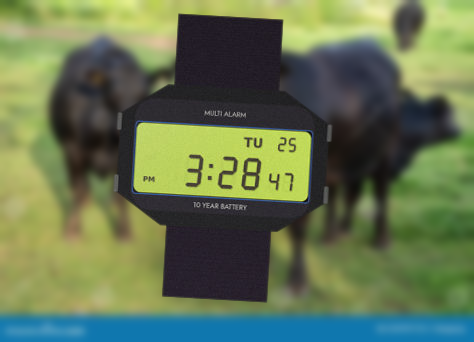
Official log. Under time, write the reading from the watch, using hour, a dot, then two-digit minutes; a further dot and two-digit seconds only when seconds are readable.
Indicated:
3.28.47
